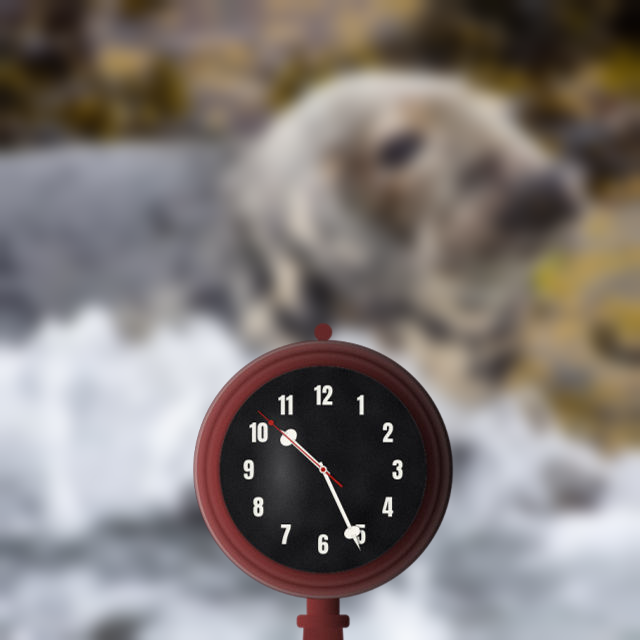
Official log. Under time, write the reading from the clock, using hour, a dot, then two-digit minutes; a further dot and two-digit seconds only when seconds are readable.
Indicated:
10.25.52
